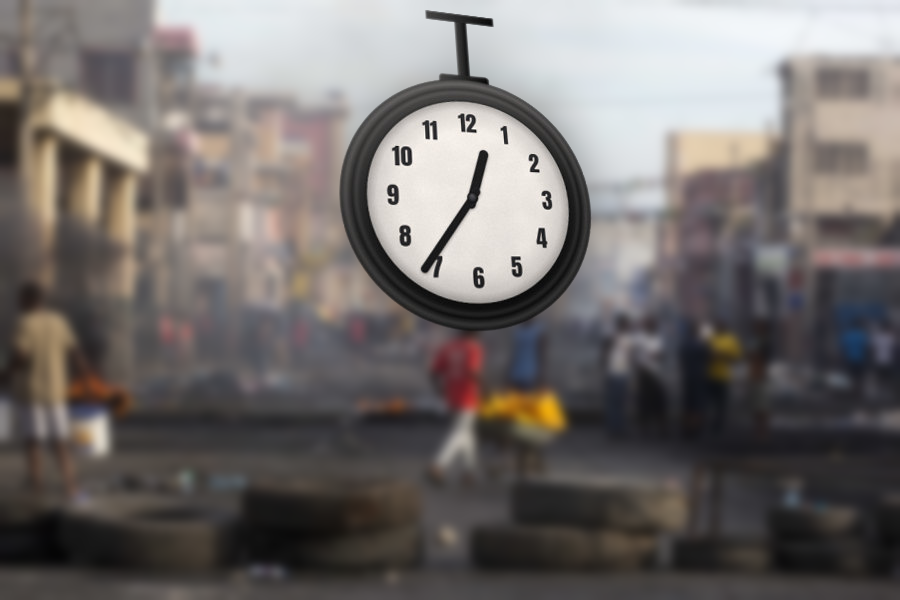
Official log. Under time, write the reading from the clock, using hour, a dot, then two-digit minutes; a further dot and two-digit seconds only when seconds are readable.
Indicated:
12.36
